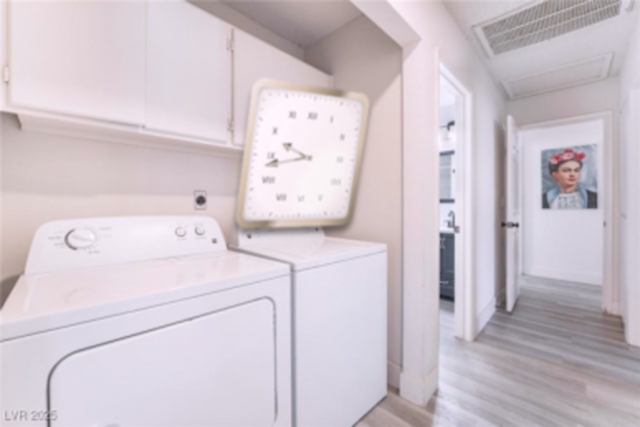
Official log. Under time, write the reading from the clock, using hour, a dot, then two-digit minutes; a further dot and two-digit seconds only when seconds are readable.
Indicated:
9.43
